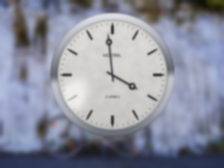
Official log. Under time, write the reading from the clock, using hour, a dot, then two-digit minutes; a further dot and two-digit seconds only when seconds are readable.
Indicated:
3.59
